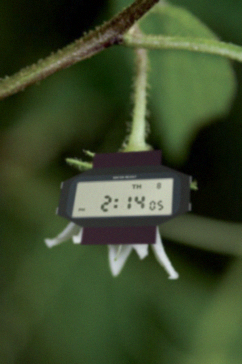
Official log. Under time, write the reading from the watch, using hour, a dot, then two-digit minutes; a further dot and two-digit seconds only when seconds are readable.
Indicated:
2.14.05
